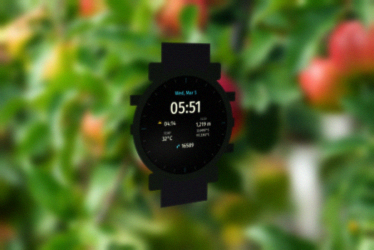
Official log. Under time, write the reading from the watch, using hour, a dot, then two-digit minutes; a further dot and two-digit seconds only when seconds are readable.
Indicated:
5.51
